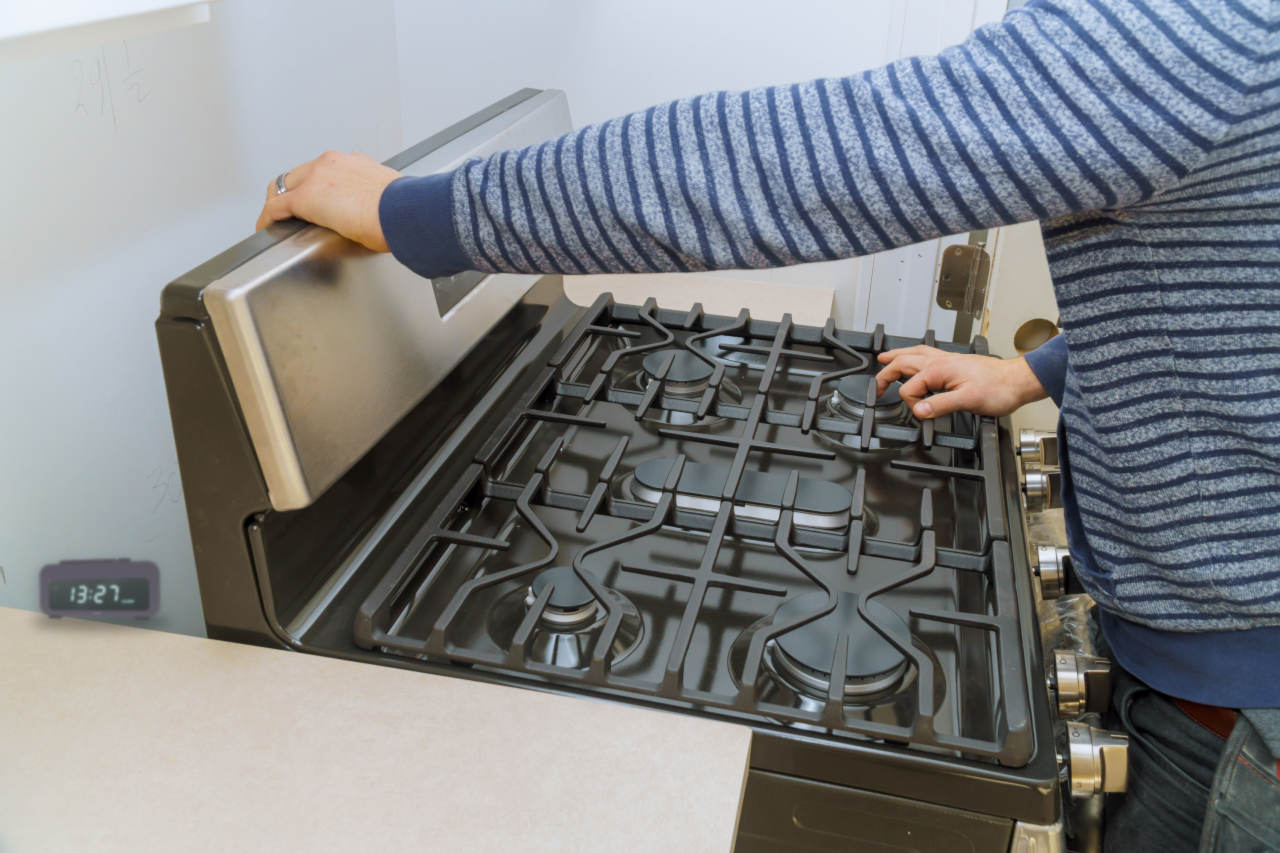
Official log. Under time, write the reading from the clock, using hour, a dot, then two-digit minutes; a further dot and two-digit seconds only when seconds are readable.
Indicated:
13.27
